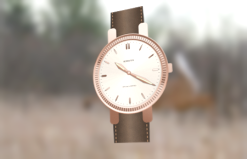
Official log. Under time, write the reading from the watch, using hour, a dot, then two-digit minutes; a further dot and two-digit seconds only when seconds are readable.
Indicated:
10.20
